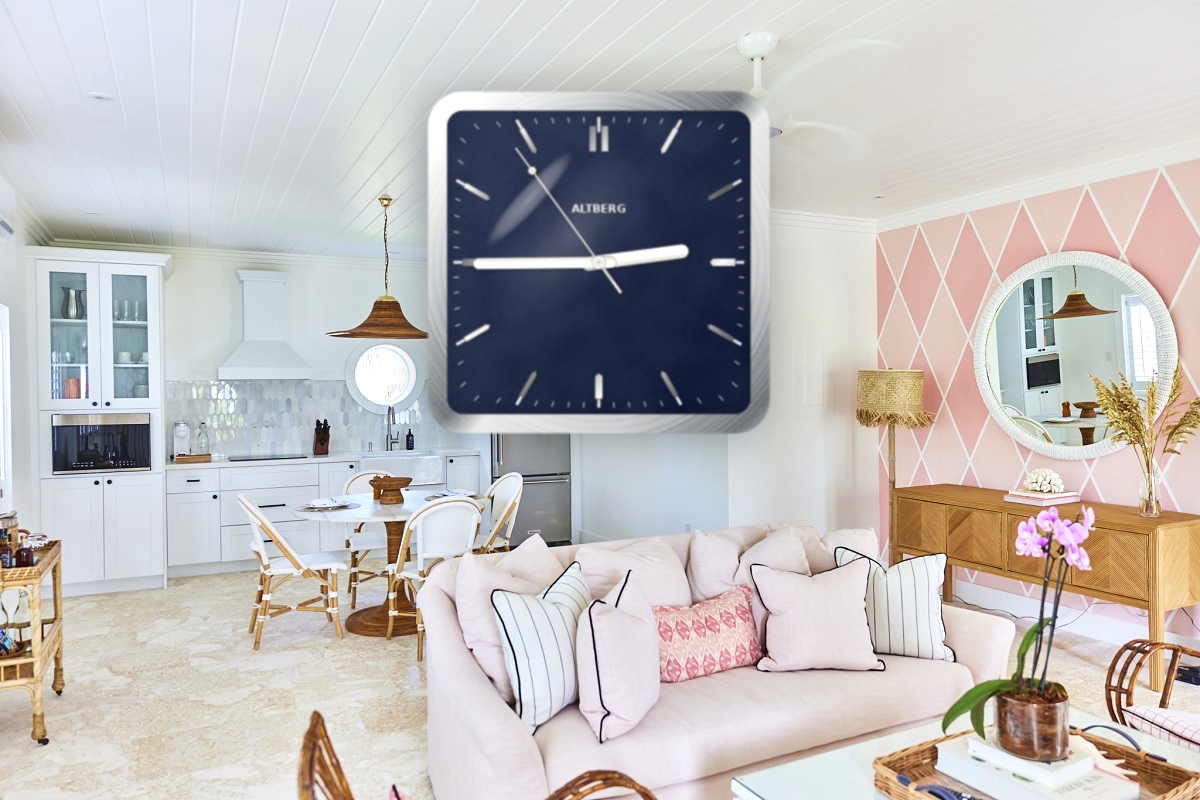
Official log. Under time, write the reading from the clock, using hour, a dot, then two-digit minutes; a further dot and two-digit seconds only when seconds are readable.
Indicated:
2.44.54
